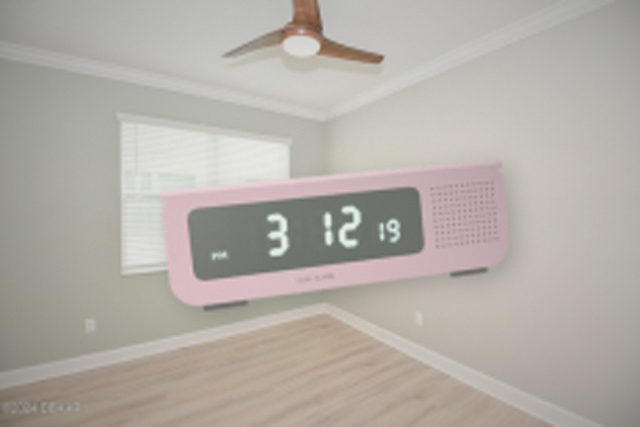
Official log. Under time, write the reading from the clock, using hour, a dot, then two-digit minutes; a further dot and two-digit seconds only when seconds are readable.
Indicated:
3.12.19
